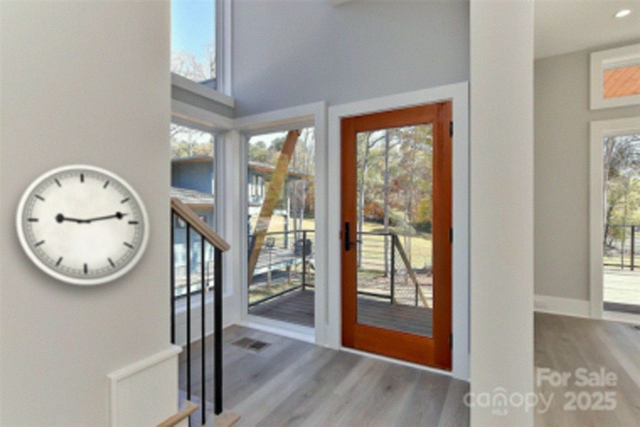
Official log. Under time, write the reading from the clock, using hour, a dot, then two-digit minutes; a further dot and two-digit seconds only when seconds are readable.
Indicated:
9.13
